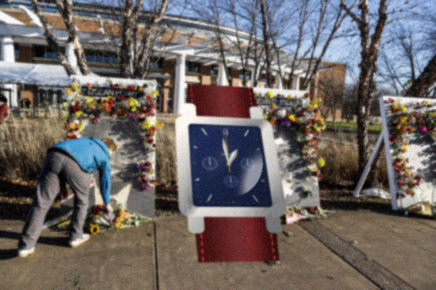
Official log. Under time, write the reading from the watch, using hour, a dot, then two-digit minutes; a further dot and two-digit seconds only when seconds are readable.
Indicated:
12.59
